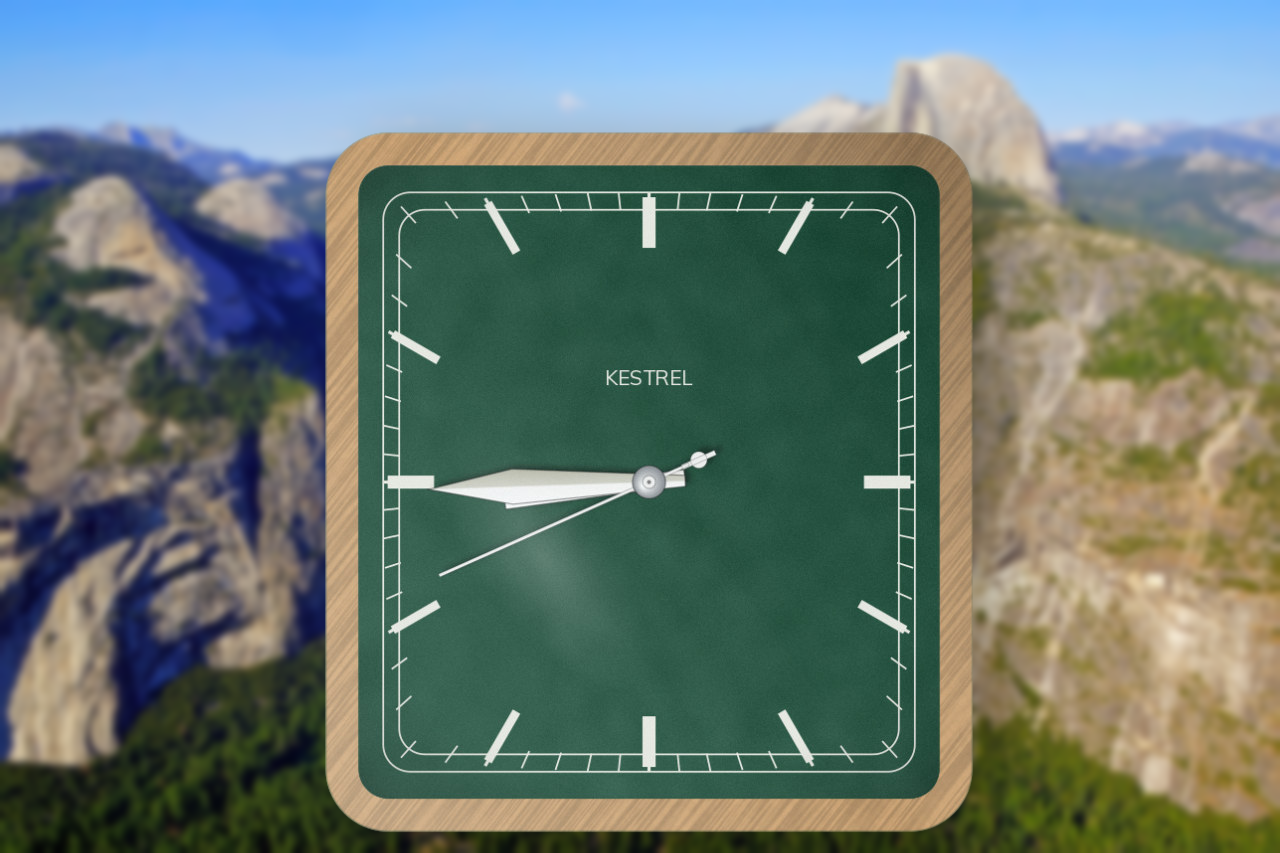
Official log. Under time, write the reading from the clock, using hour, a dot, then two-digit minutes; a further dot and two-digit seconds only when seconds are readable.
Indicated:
8.44.41
